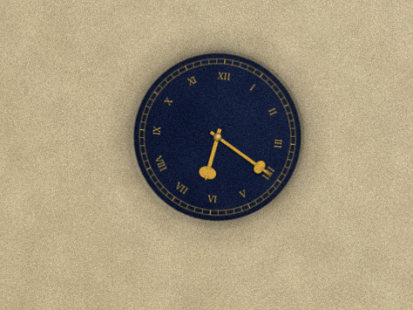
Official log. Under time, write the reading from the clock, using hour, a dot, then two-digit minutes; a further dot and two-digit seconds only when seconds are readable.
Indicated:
6.20
